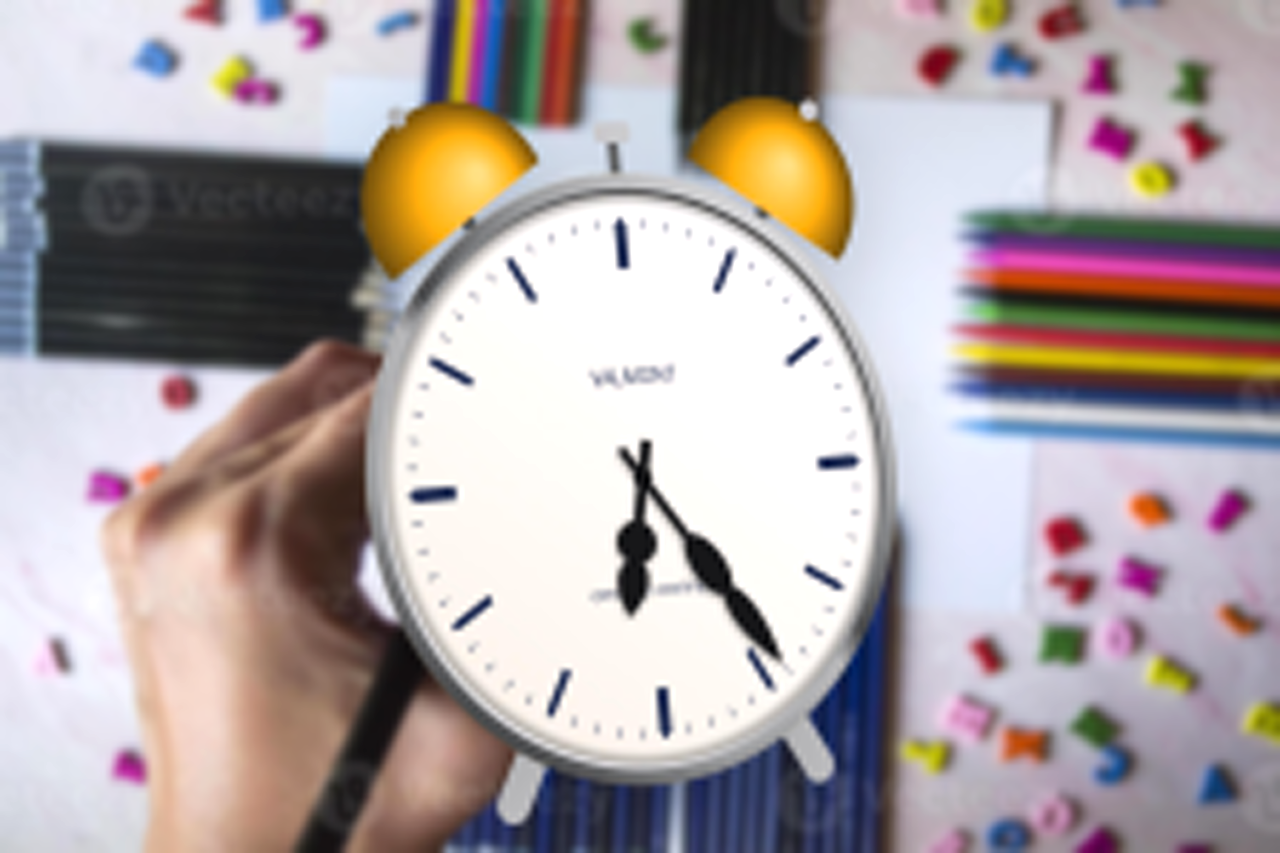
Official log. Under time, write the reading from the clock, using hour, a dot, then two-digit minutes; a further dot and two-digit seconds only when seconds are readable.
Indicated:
6.24
